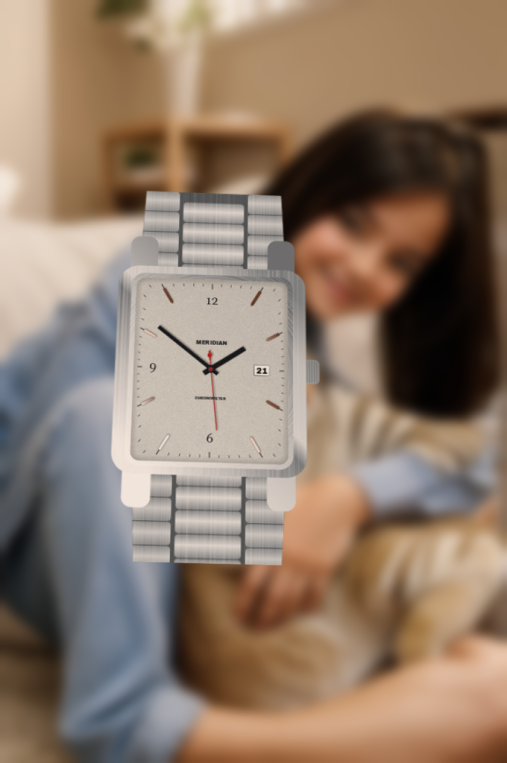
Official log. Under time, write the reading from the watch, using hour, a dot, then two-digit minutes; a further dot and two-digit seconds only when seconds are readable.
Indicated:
1.51.29
